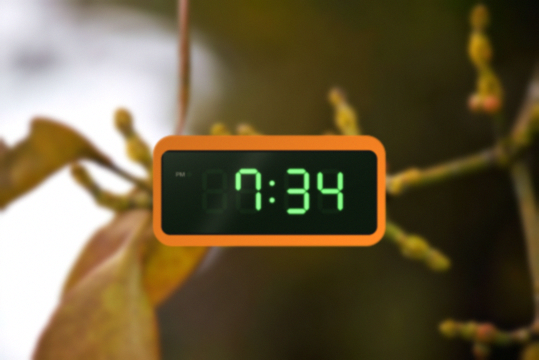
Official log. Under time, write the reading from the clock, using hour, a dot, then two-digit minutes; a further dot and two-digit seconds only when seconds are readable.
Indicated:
7.34
